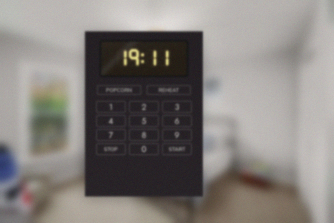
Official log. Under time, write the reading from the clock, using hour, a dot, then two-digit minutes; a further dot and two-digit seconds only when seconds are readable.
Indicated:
19.11
